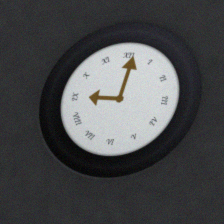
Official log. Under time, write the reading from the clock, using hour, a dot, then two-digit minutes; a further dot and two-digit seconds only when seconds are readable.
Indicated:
9.01
